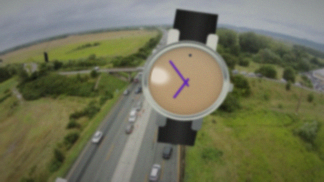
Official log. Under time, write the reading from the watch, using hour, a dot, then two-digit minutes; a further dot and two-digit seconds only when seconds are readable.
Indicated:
6.53
